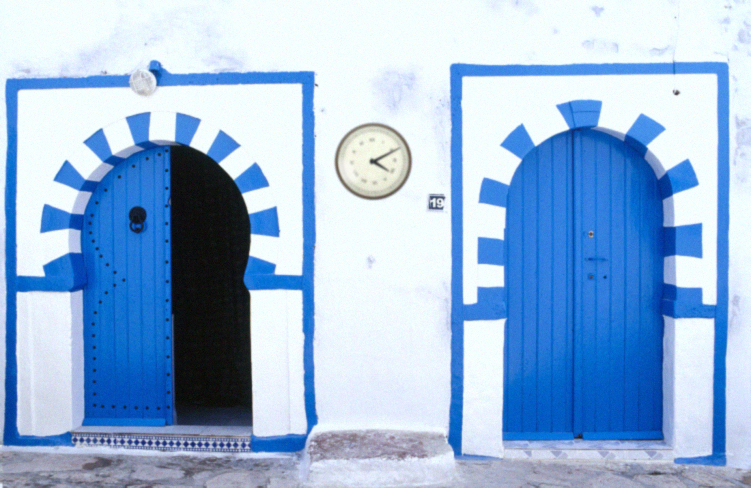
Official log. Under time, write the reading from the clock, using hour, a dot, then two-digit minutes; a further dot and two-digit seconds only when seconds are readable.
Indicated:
4.11
